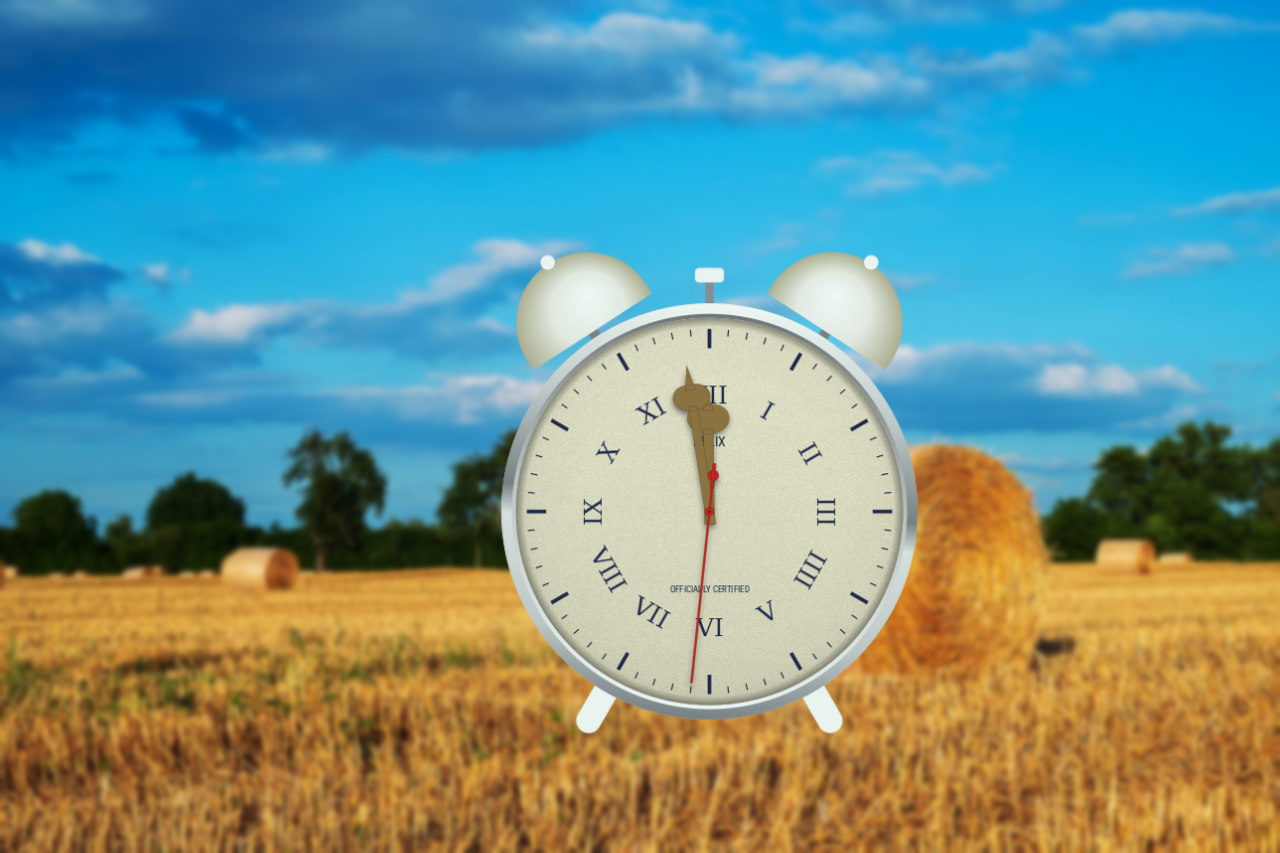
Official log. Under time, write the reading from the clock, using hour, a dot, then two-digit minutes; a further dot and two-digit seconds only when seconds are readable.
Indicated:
11.58.31
